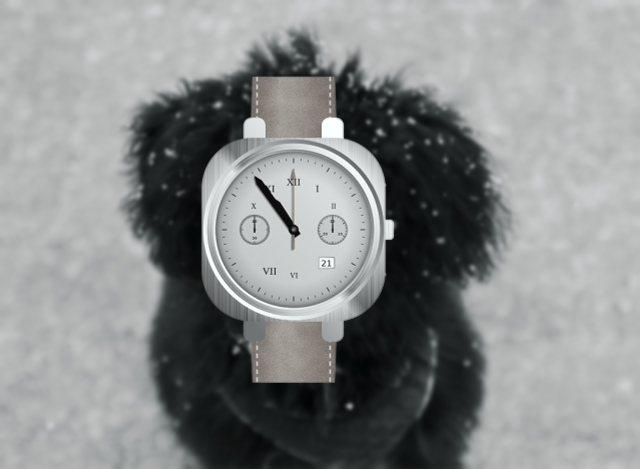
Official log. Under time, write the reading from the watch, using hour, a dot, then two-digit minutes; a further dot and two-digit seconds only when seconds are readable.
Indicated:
10.54
